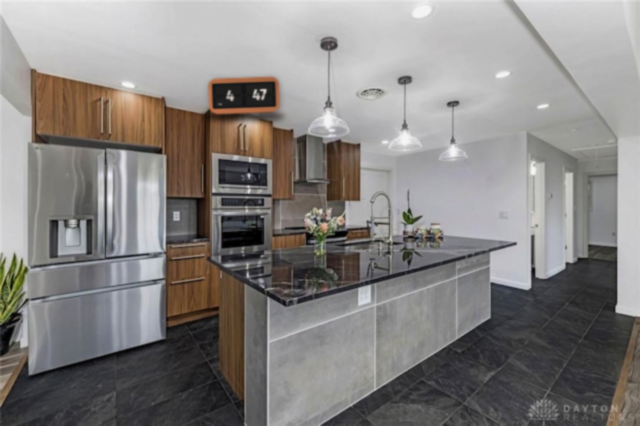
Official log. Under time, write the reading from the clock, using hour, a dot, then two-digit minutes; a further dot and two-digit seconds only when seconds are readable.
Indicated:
4.47
